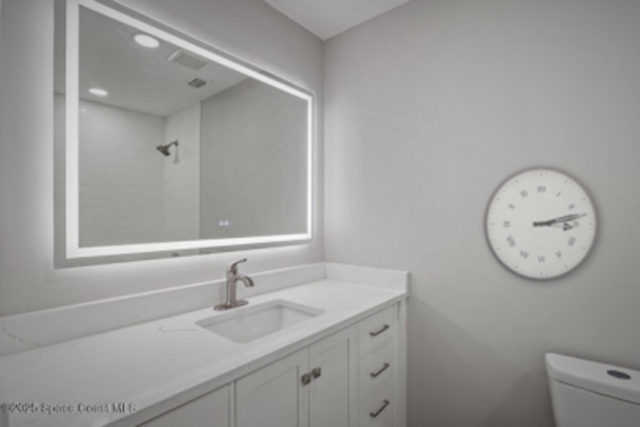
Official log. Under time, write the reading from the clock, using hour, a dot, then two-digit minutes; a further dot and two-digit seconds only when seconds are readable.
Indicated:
3.13
